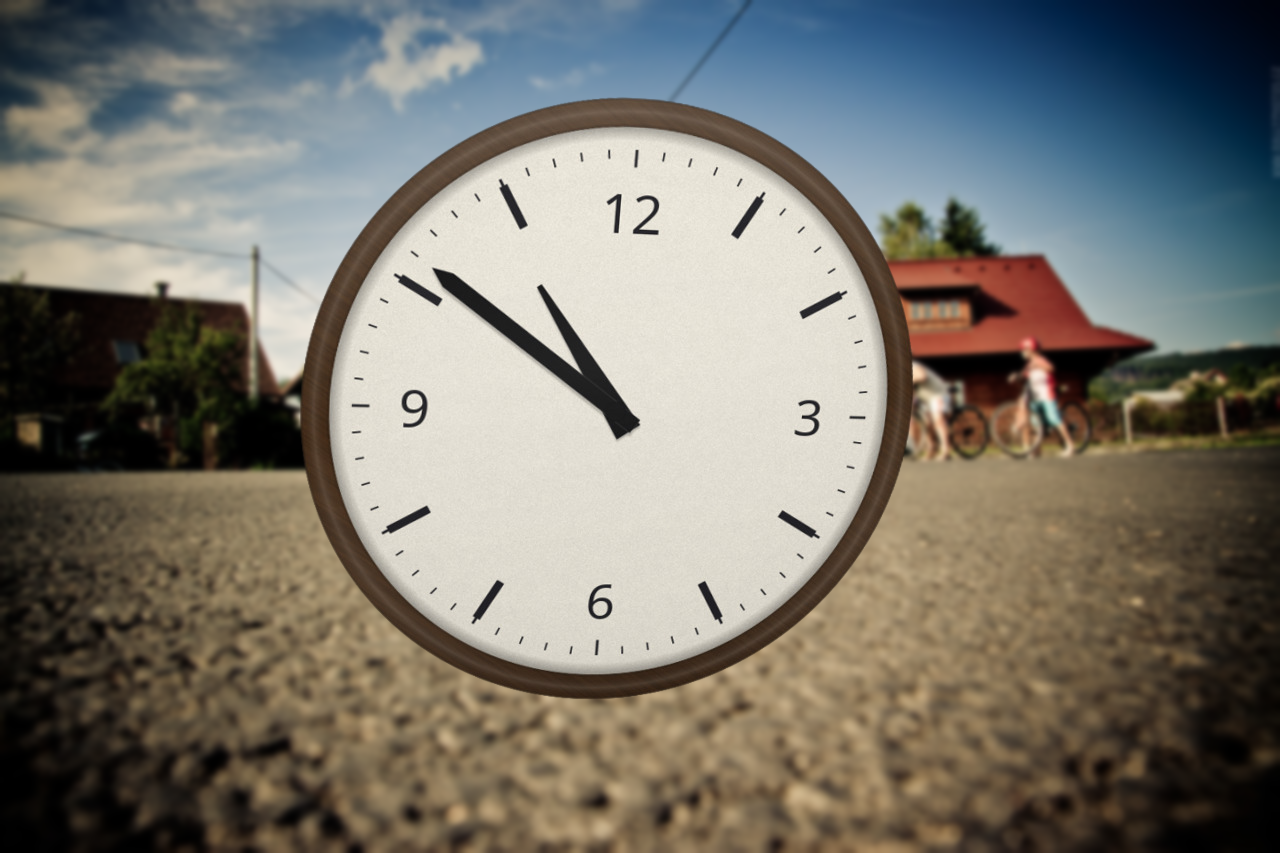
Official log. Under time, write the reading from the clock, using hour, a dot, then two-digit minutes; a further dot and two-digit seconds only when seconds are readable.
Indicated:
10.51
